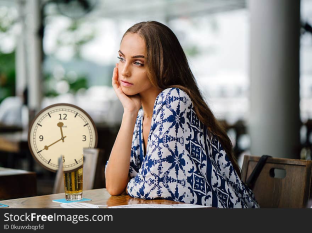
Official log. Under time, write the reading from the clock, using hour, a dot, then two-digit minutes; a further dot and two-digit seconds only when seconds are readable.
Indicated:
11.40
